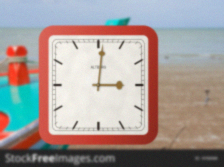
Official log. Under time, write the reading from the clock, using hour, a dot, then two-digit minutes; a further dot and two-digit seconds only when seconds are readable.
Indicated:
3.01
